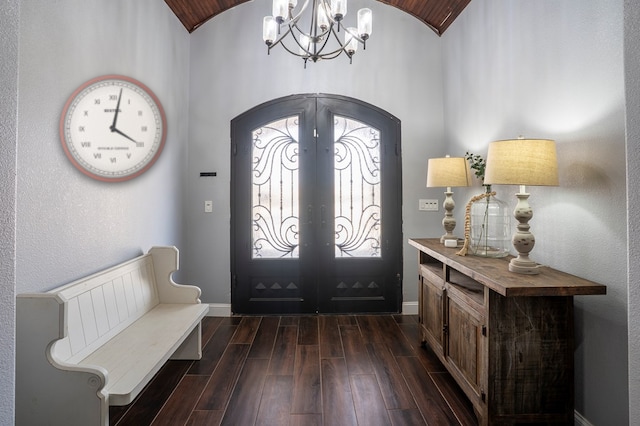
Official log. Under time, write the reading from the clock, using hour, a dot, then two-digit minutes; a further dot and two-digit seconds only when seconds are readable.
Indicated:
4.02
